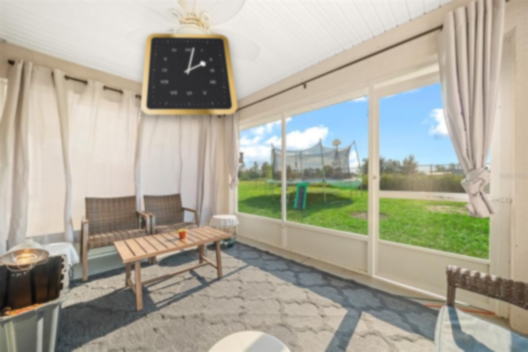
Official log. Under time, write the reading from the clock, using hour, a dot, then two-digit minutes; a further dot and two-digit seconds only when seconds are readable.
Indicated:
2.02
